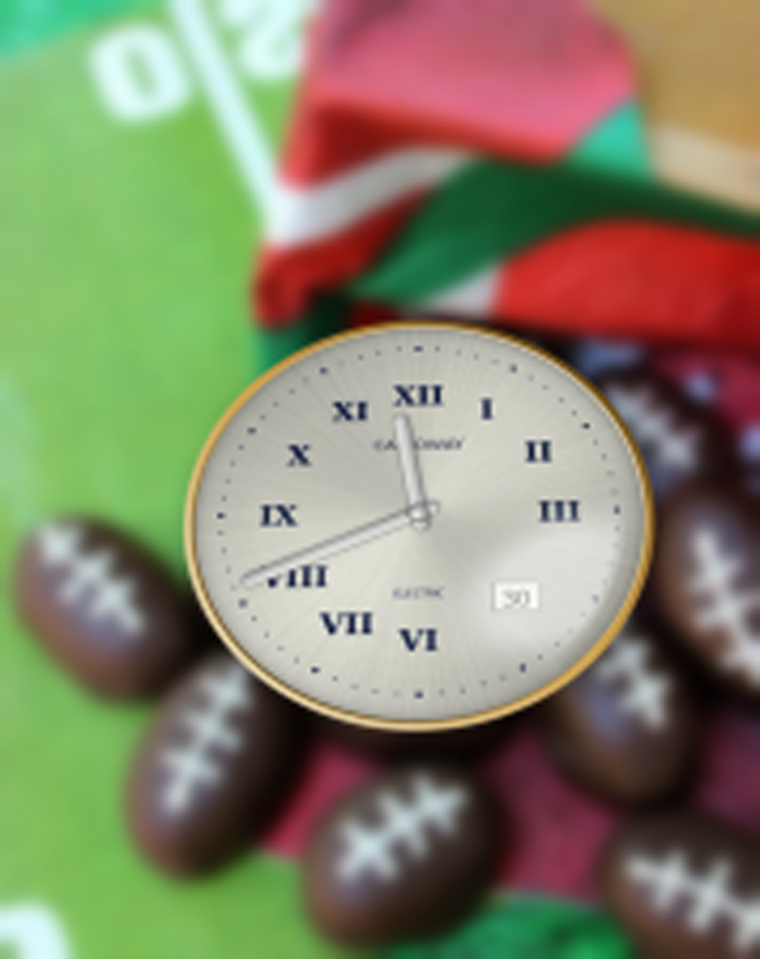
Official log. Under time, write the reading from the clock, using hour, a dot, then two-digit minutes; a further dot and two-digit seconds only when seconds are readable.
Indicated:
11.41
